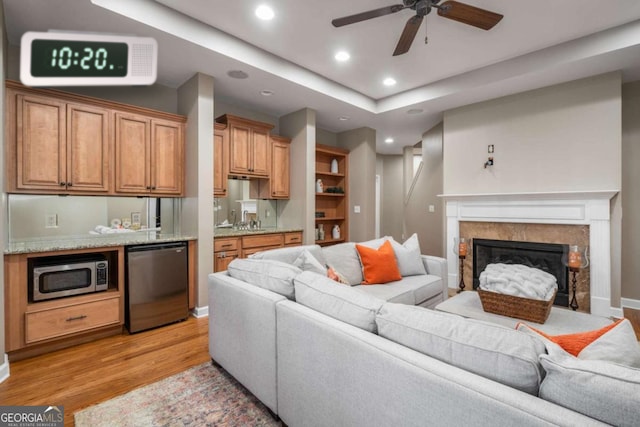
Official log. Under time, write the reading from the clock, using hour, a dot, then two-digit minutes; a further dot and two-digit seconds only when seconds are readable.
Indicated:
10.20
